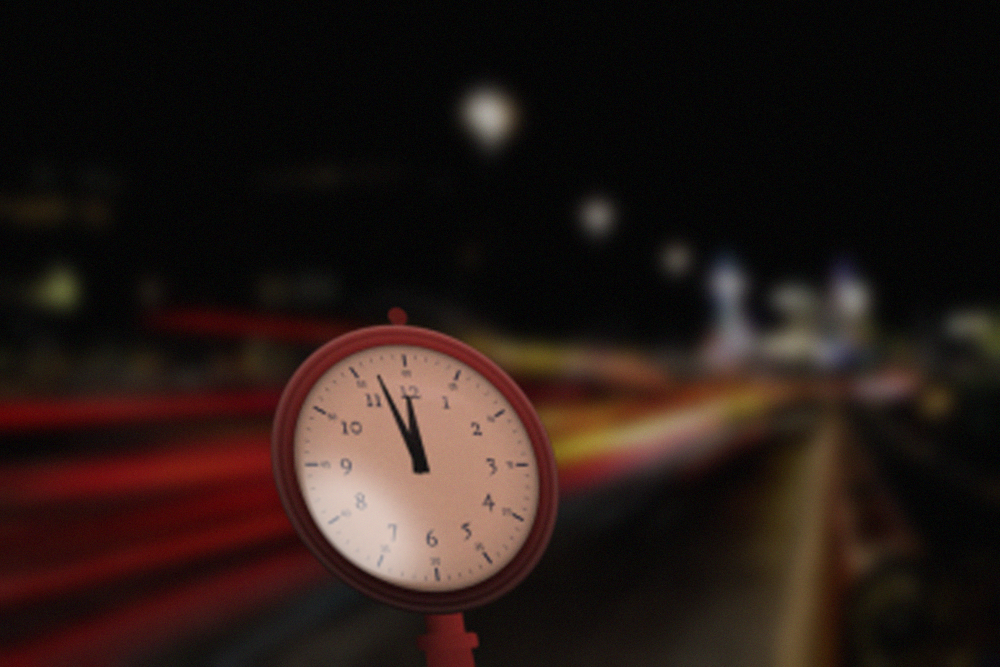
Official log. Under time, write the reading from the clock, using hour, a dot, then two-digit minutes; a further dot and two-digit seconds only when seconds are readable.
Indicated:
11.57
